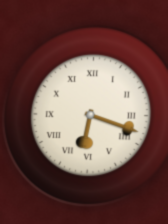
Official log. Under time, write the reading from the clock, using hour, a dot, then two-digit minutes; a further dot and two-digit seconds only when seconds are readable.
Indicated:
6.18
